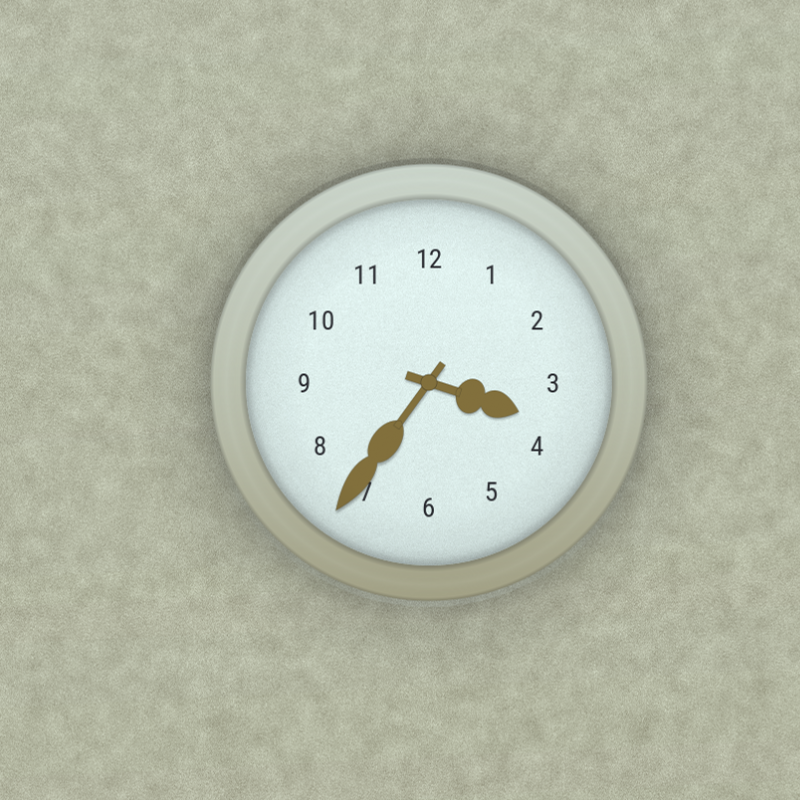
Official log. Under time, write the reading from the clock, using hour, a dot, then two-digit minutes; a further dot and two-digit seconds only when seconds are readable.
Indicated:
3.36
